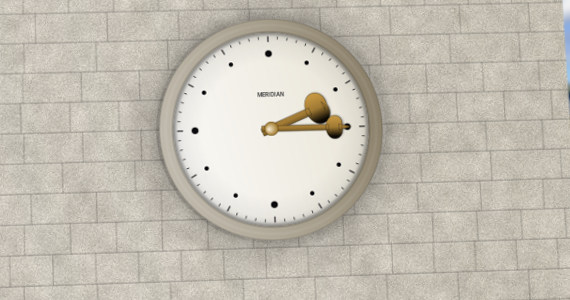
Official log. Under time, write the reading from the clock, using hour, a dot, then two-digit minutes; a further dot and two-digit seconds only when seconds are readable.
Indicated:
2.15
